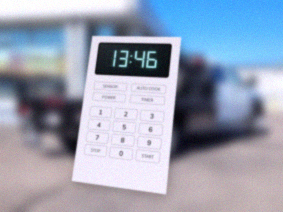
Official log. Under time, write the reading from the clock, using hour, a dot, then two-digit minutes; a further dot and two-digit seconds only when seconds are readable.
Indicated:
13.46
